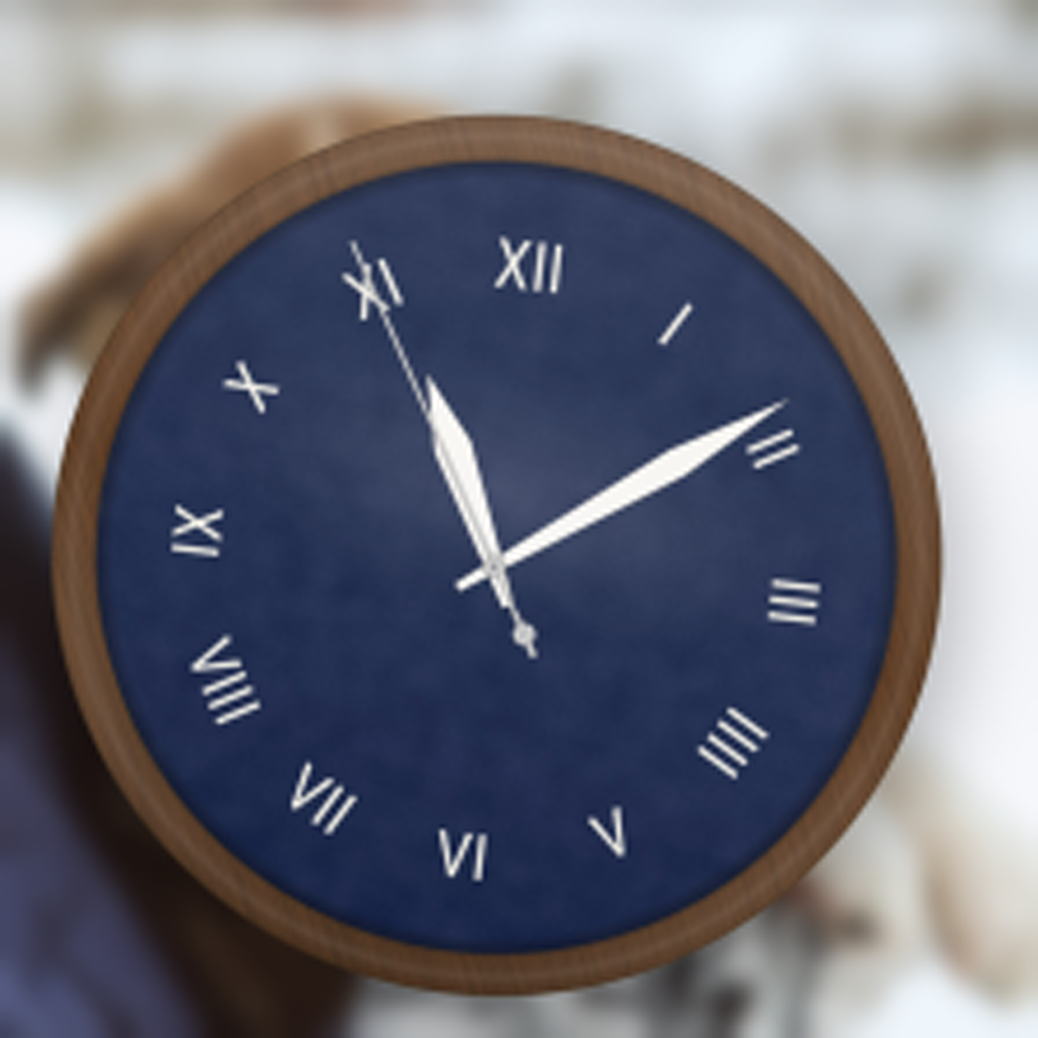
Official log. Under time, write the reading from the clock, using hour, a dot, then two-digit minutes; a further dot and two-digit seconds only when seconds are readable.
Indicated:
11.08.55
